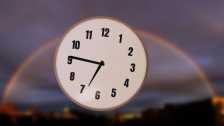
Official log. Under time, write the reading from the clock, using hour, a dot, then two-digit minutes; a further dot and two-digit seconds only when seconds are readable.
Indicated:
6.46
